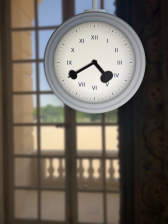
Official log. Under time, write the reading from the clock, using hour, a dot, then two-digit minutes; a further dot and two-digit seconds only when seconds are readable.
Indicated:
4.40
